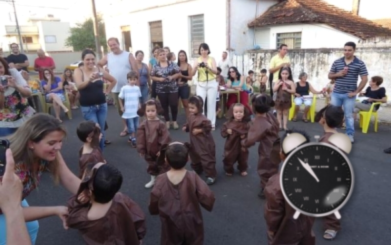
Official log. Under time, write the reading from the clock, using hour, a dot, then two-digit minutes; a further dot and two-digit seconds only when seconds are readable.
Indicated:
10.53
